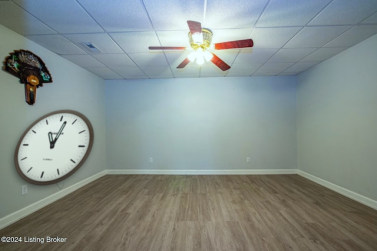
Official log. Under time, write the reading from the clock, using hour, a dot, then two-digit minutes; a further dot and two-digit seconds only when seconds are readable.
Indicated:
11.02
